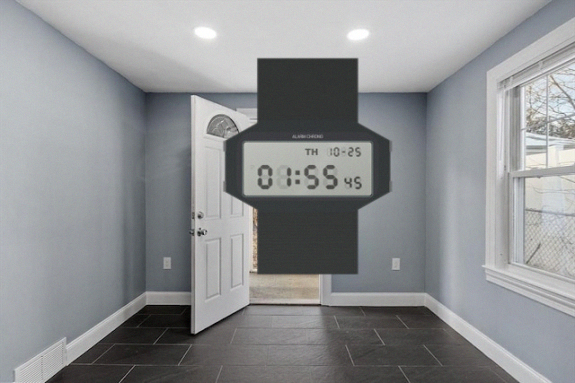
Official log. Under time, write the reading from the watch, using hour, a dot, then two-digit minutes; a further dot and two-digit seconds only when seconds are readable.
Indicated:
1.55.45
